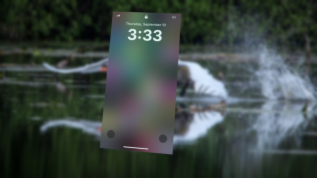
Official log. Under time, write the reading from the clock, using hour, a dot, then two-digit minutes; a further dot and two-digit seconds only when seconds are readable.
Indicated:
3.33
